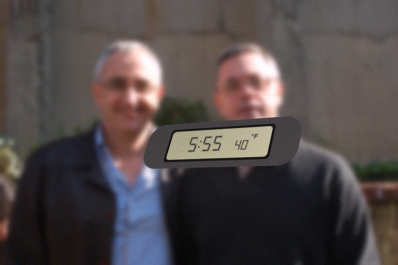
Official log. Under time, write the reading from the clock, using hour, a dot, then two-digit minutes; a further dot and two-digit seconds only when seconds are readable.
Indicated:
5.55
